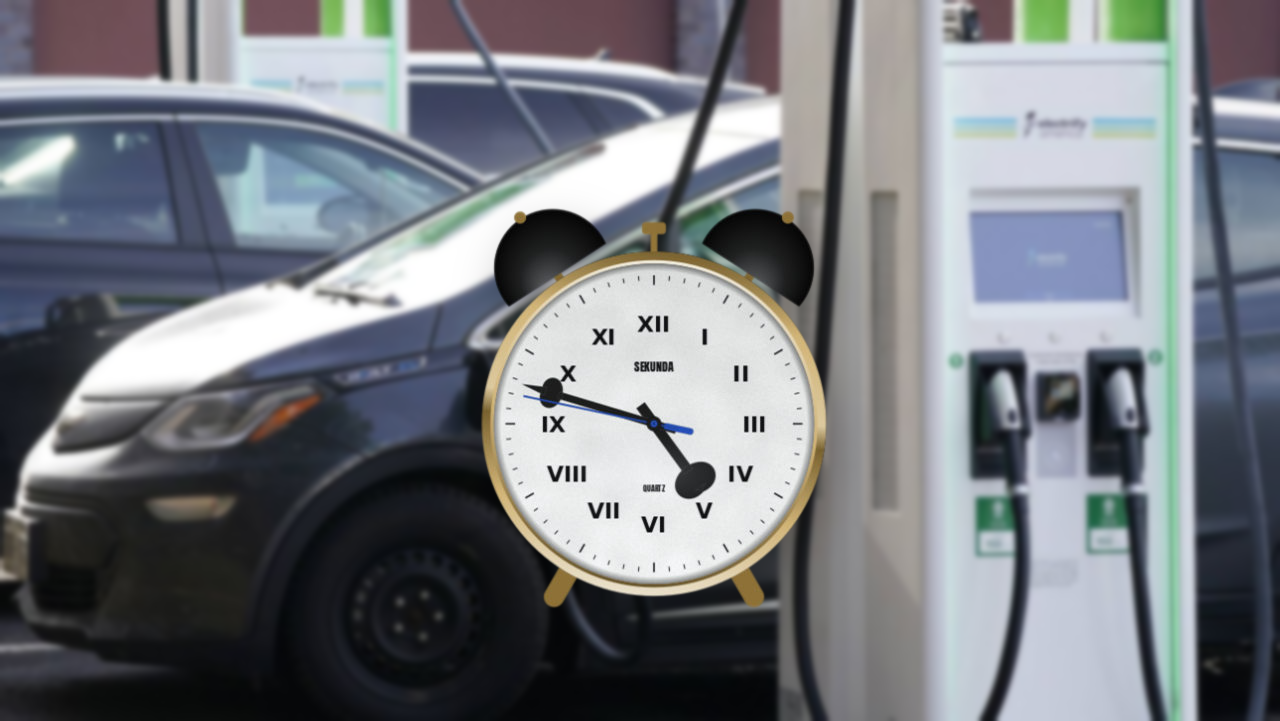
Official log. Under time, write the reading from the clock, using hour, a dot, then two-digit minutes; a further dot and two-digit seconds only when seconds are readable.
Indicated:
4.47.47
